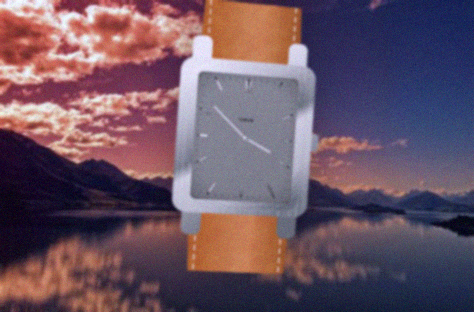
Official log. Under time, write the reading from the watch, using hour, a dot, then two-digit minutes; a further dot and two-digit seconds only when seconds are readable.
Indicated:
3.52
